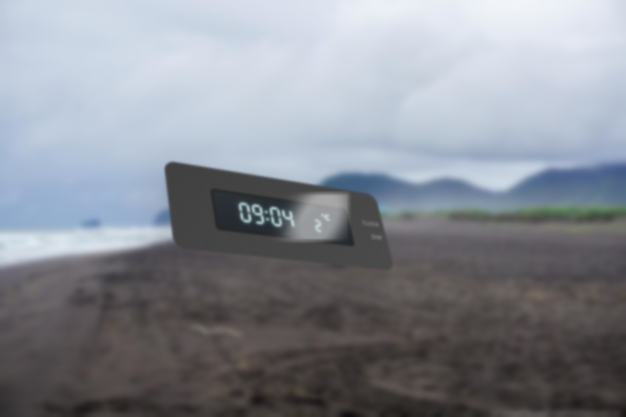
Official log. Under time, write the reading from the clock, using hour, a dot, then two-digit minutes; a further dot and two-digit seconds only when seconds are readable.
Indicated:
9.04
